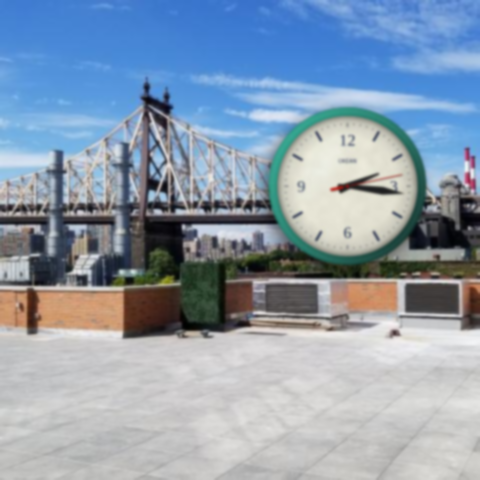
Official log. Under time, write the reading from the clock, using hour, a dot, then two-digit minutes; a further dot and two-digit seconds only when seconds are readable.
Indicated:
2.16.13
